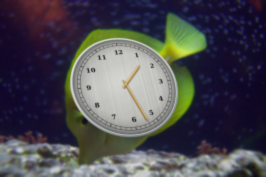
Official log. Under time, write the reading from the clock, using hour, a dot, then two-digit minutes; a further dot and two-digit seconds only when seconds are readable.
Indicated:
1.27
